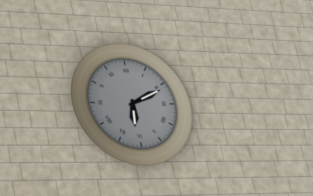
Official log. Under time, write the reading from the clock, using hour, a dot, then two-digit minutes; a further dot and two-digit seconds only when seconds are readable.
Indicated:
6.11
